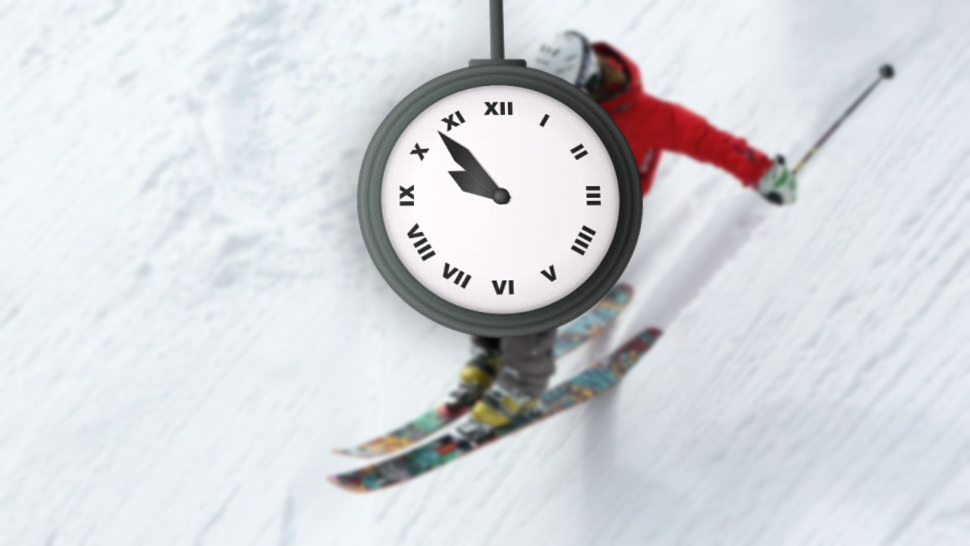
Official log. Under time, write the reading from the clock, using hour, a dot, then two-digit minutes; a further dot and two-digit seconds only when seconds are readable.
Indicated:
9.53
